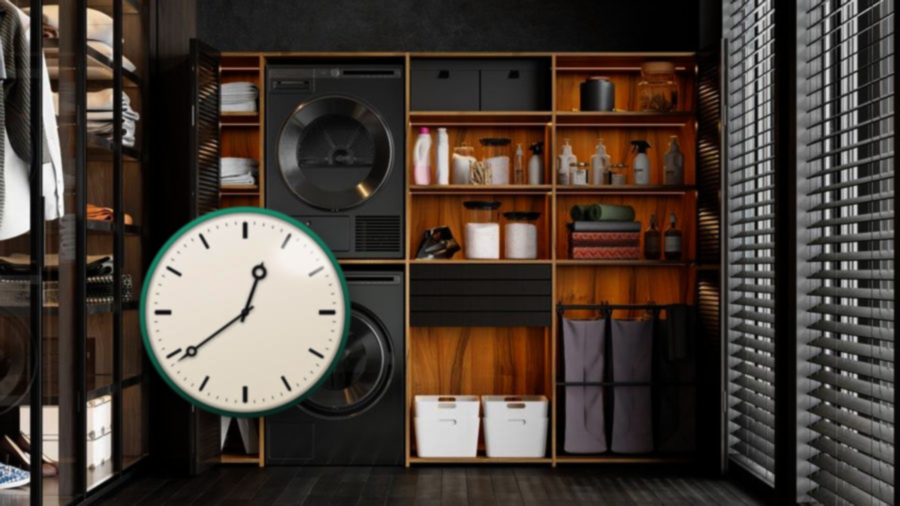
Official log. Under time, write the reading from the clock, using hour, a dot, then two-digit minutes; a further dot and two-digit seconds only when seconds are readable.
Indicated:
12.39
